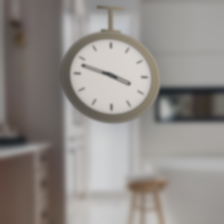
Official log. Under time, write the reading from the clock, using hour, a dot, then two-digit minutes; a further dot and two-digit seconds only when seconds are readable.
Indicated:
3.48
